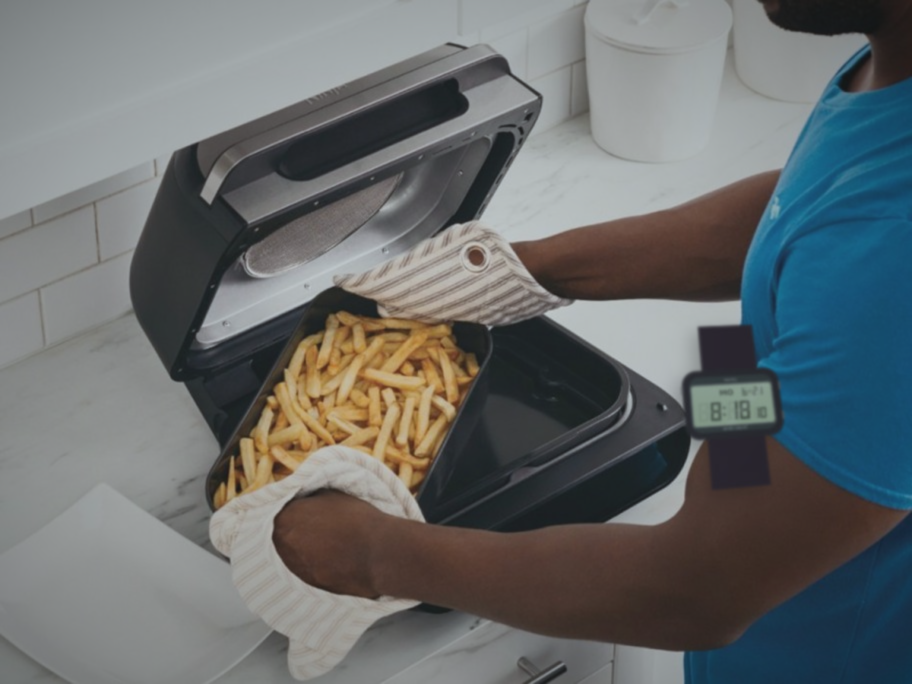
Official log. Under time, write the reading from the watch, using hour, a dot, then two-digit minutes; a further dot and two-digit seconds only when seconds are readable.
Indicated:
8.18
